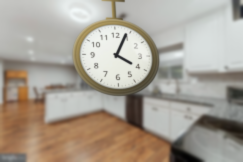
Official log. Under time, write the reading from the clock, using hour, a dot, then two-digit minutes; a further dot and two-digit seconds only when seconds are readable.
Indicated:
4.04
